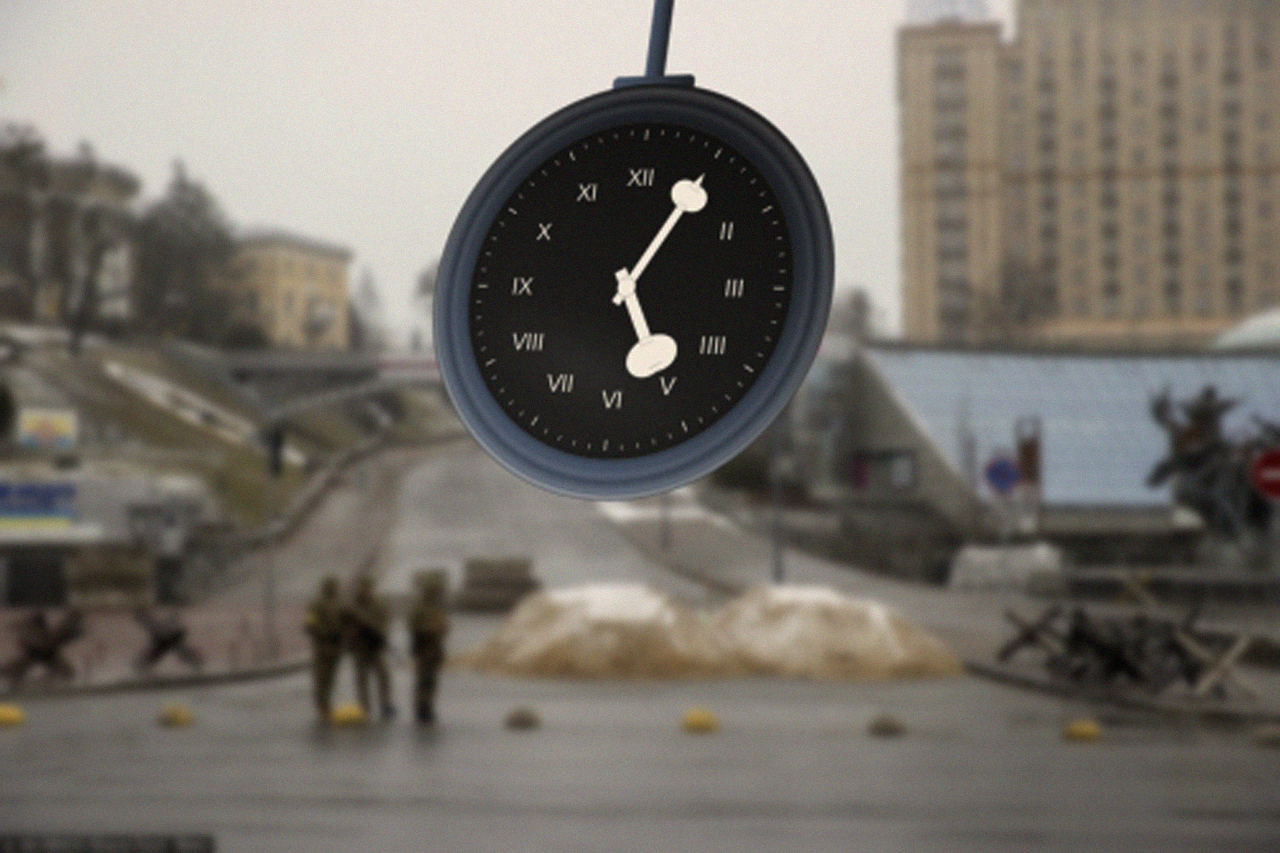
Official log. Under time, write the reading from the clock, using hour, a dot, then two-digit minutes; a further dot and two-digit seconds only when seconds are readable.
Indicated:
5.05
